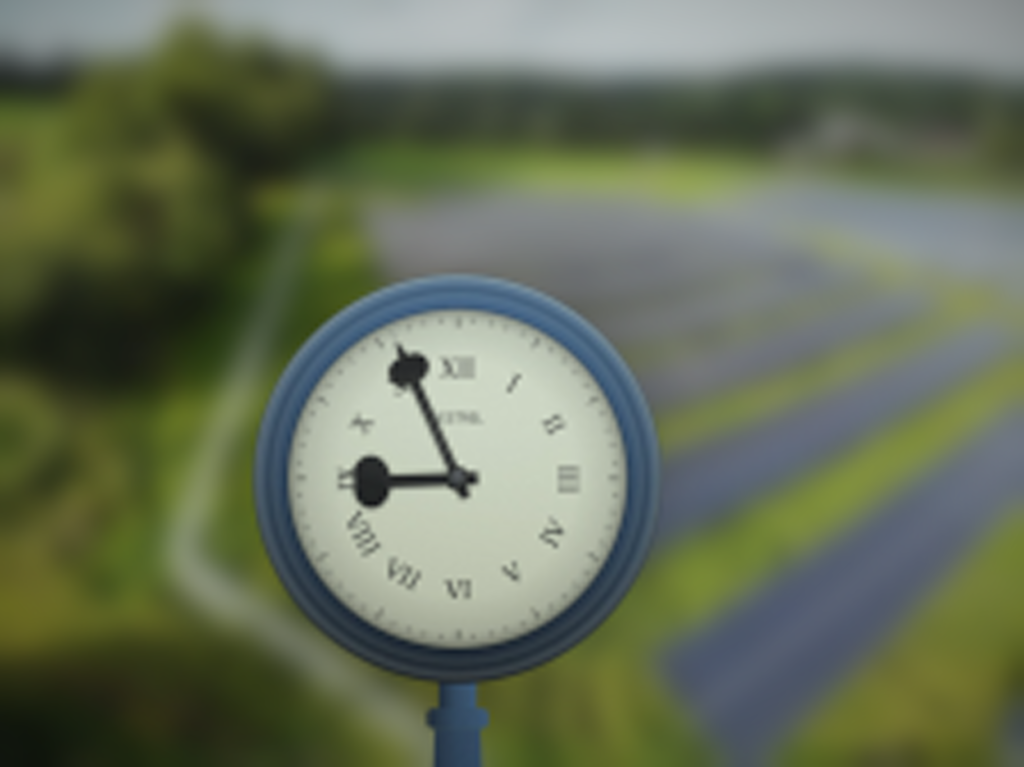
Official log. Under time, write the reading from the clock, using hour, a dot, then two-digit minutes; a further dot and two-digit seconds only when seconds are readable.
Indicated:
8.56
